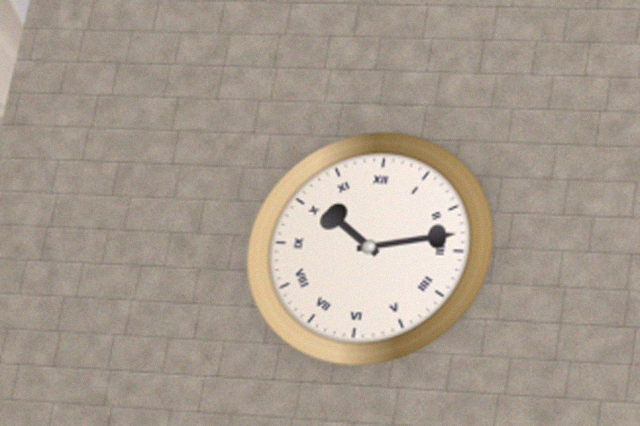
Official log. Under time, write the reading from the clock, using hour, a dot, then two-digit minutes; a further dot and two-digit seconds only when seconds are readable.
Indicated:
10.13
